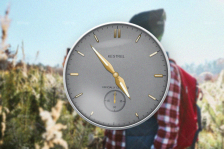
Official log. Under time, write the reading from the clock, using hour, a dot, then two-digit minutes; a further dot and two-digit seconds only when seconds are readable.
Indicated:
4.53
